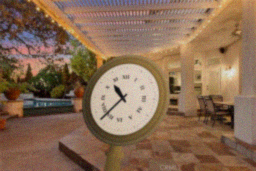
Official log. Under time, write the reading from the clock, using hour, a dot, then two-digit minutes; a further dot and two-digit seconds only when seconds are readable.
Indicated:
10.37
